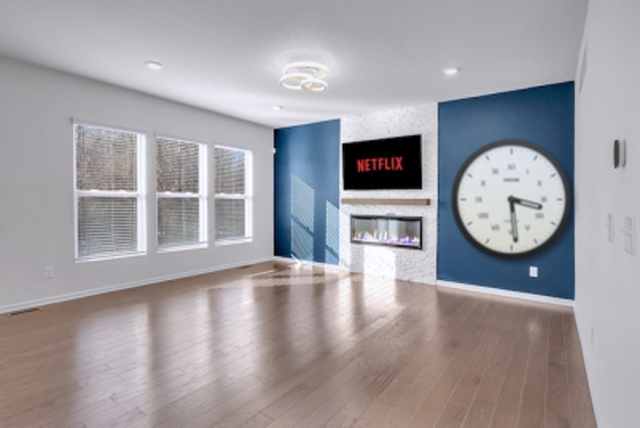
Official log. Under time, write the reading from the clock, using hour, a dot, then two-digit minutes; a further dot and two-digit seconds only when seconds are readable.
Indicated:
3.29
